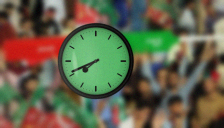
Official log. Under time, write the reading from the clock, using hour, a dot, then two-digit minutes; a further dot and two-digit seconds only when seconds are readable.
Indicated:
7.41
